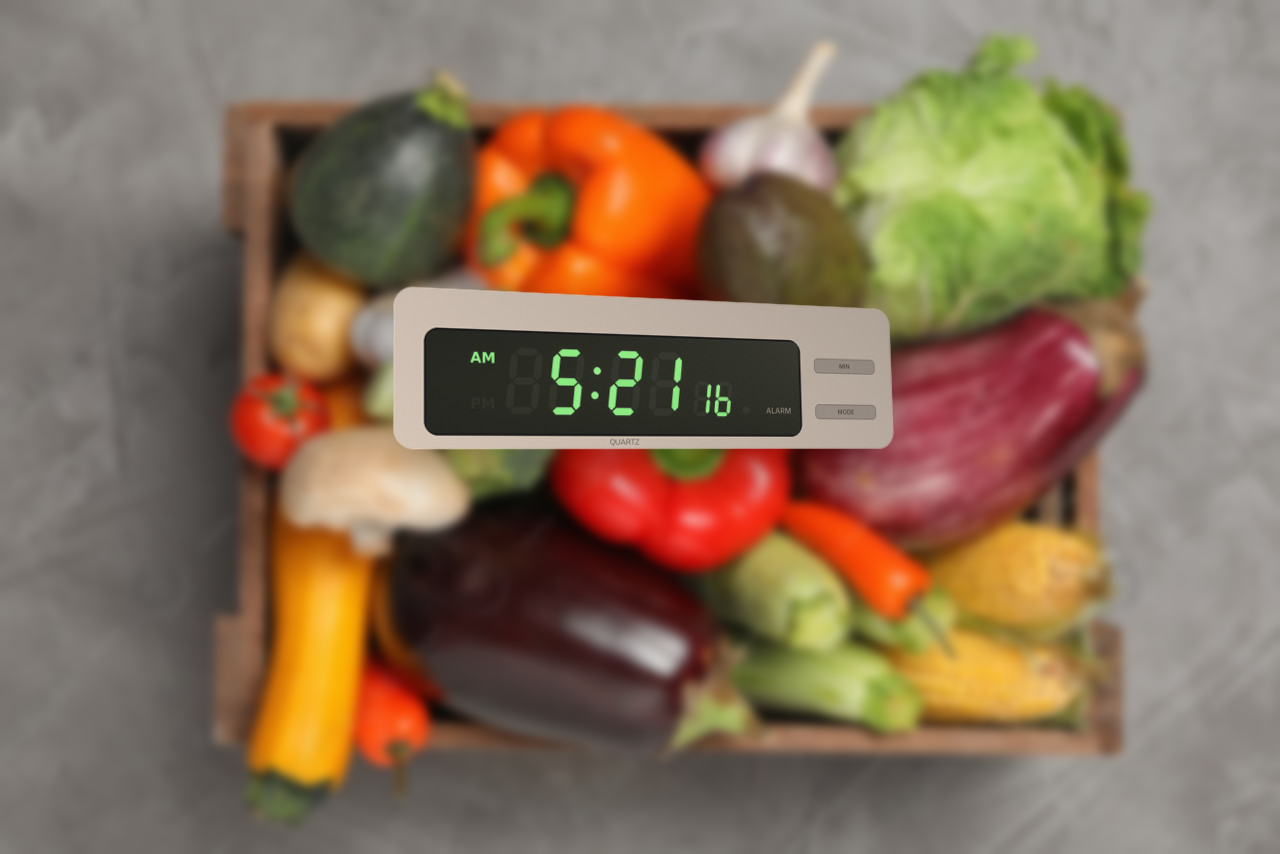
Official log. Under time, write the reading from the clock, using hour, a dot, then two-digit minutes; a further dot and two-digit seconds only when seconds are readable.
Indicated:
5.21.16
